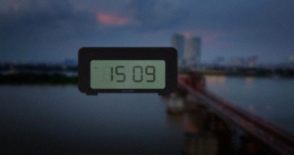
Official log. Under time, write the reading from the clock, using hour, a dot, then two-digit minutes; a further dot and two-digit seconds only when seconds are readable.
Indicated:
15.09
